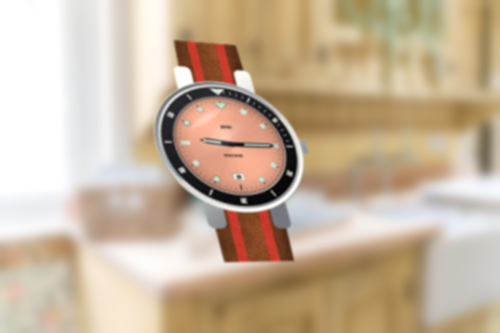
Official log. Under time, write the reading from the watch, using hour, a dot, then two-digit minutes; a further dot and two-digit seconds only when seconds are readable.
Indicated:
9.15
